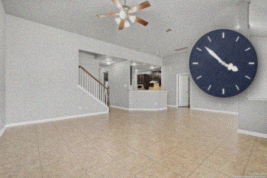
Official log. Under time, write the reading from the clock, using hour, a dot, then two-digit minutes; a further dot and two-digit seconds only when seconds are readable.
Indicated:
3.52
